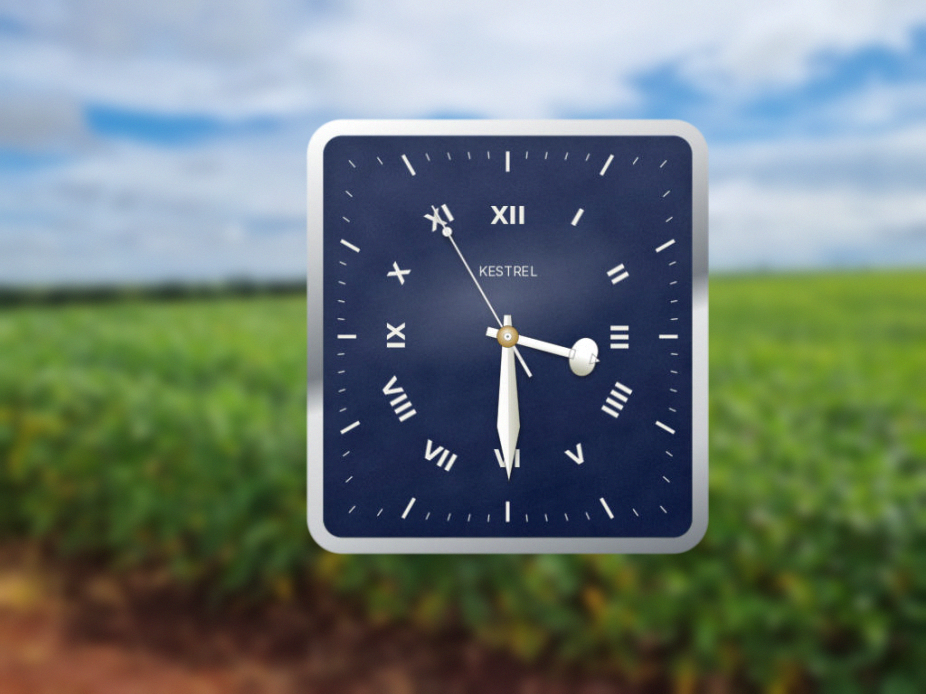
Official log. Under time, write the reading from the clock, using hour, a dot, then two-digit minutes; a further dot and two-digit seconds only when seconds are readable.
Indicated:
3.29.55
